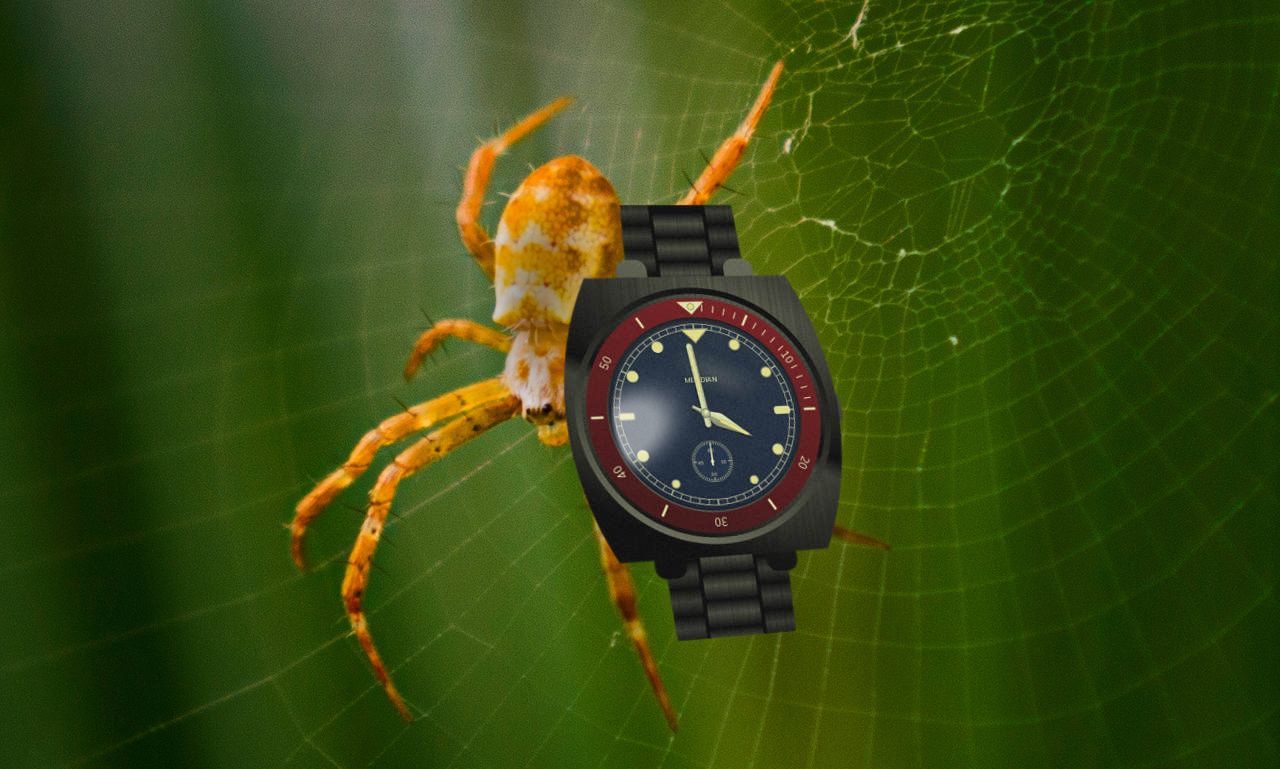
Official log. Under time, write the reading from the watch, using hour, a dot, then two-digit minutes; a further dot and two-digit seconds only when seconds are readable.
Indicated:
3.59
